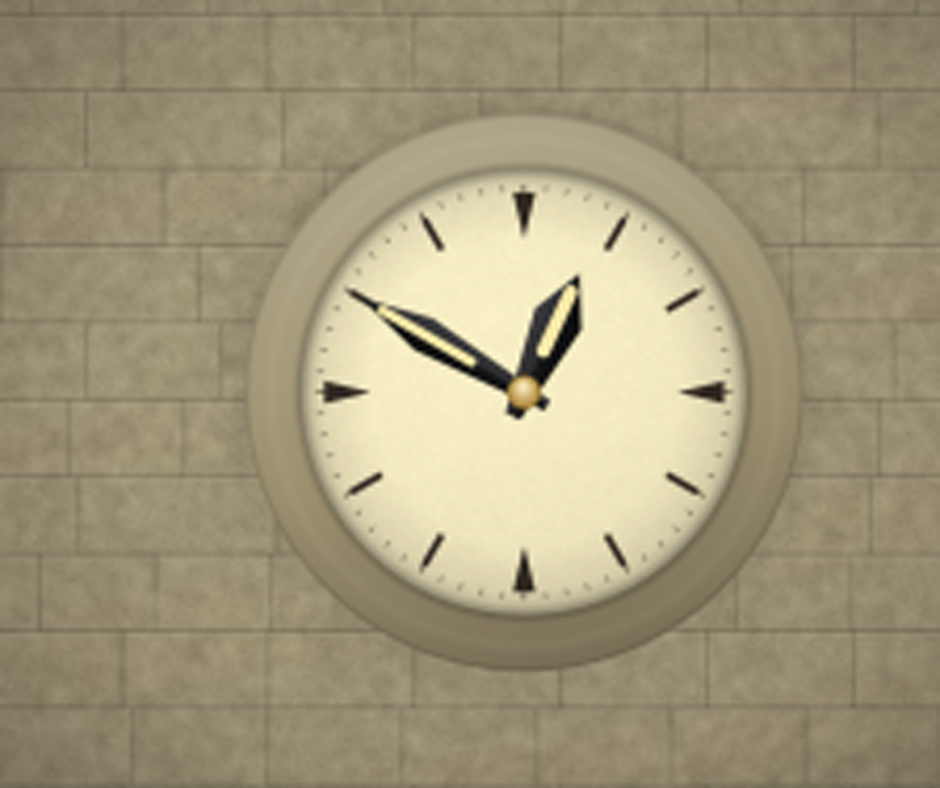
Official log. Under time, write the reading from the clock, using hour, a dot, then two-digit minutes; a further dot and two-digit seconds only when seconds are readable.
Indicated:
12.50
